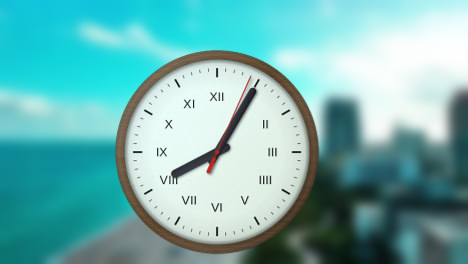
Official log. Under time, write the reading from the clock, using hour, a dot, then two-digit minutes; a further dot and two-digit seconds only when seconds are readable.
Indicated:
8.05.04
